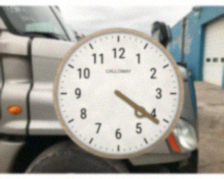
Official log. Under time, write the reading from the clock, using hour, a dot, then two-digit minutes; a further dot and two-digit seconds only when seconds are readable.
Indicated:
4.21
